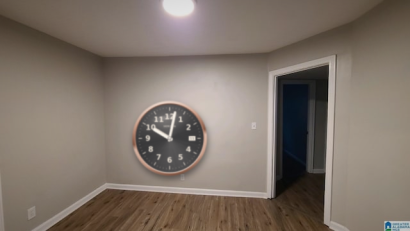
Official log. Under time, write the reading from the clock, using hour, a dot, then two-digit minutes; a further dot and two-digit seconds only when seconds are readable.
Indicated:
10.02
